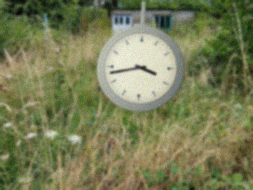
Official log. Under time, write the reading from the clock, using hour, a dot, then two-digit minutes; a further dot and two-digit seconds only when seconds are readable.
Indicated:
3.43
